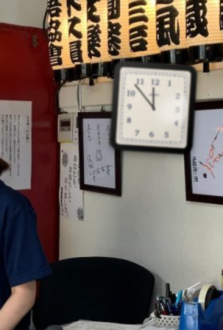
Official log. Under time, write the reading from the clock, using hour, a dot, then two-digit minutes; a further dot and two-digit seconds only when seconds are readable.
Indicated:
11.53
